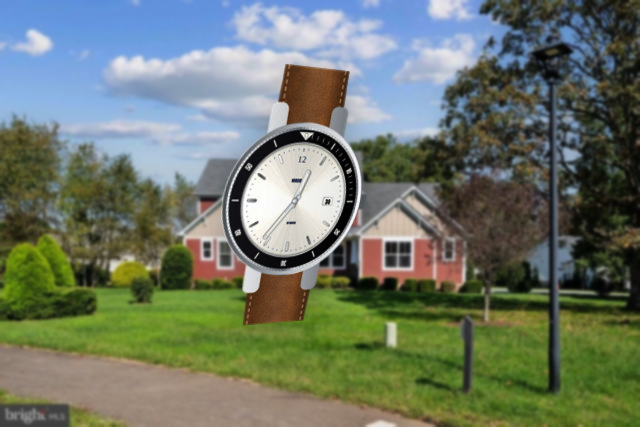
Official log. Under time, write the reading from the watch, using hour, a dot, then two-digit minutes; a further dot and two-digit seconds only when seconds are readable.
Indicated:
12.36
